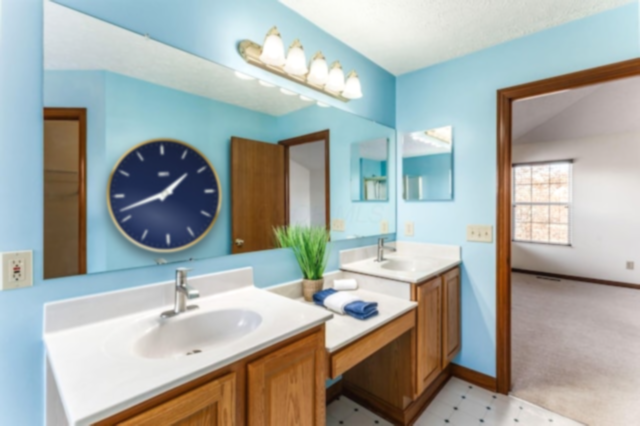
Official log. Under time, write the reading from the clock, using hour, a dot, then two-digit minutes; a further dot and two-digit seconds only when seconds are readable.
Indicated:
1.42
